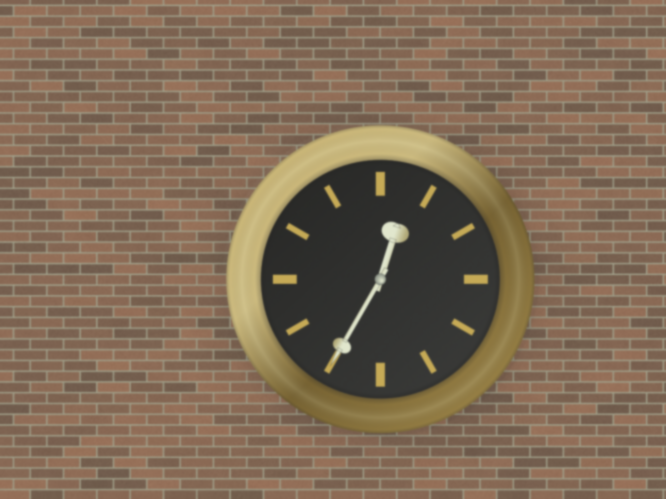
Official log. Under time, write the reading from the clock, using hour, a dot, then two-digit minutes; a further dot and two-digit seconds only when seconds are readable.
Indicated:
12.35
